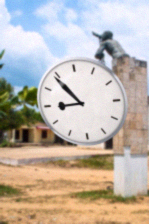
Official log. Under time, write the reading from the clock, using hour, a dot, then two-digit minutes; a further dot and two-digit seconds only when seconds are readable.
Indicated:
8.54
